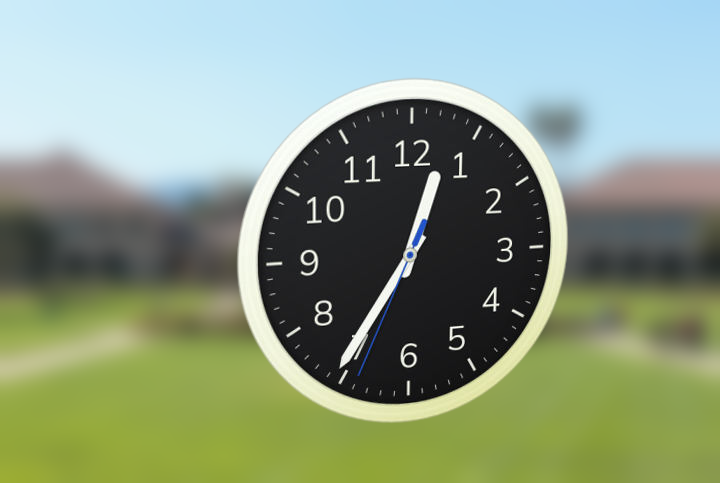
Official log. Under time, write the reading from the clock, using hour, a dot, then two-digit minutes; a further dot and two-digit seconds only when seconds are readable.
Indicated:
12.35.34
